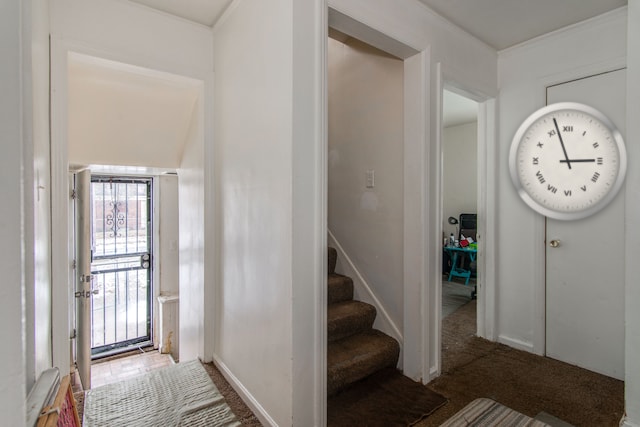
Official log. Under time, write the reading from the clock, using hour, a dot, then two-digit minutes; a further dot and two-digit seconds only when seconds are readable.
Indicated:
2.57
